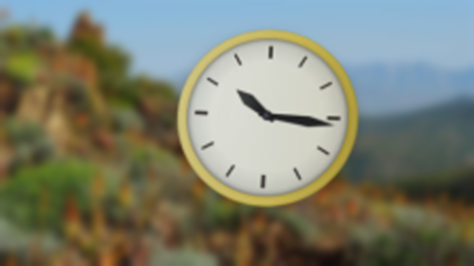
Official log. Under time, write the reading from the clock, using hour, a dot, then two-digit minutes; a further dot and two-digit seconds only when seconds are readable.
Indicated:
10.16
